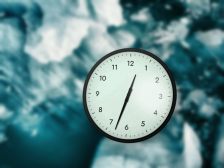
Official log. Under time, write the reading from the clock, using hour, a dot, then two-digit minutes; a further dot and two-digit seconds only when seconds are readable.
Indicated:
12.33
